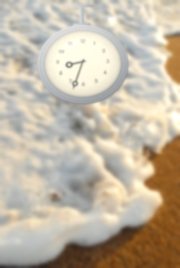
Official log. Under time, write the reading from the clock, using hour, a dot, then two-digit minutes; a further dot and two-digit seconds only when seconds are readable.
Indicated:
8.33
